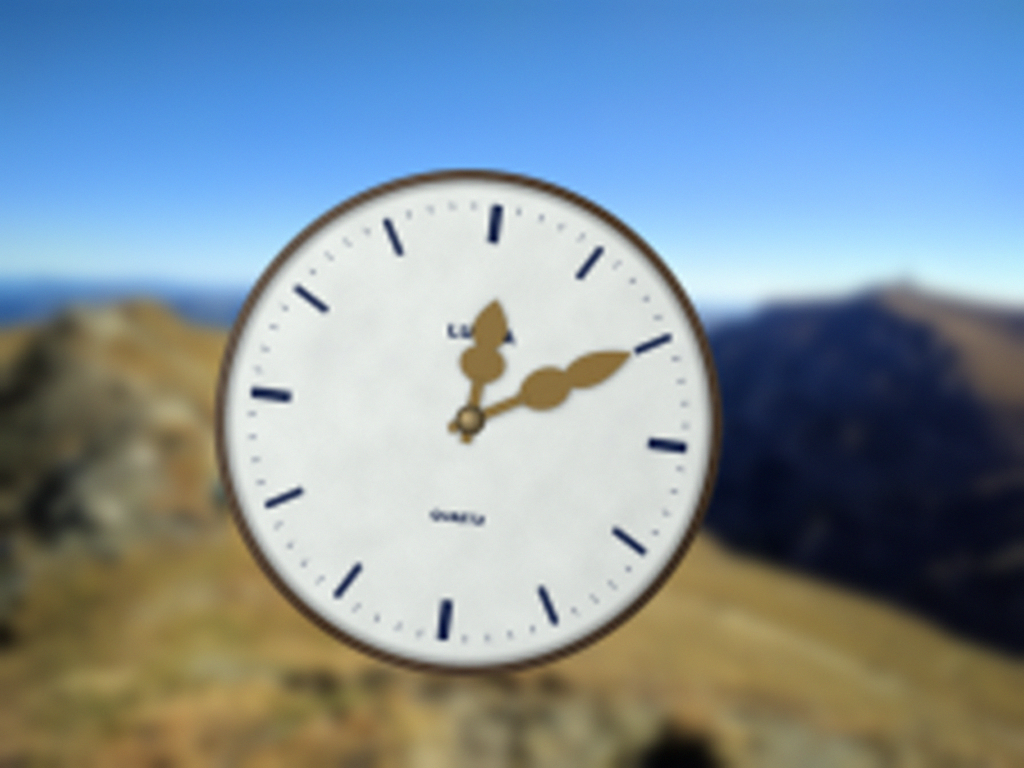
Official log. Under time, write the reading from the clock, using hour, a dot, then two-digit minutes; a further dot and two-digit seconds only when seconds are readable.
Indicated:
12.10
